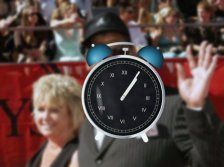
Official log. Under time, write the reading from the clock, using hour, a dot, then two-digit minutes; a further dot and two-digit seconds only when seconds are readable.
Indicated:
1.05
